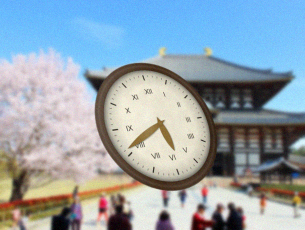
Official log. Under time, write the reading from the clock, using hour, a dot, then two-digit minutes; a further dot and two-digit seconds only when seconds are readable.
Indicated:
5.41
